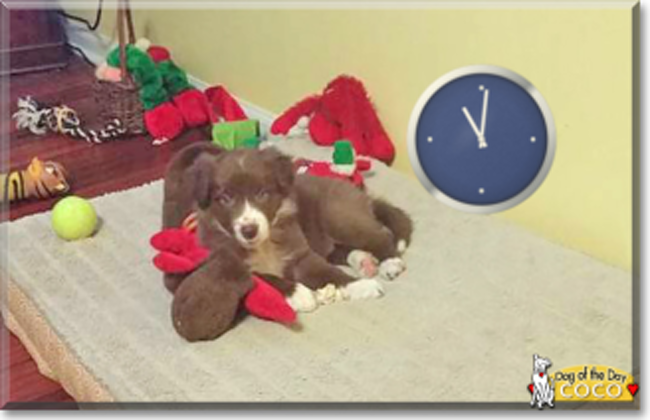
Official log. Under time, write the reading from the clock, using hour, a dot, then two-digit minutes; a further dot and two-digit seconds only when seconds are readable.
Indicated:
11.01
